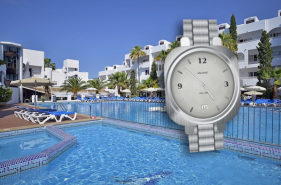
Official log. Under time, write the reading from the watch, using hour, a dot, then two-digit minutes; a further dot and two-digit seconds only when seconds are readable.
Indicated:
4.52
